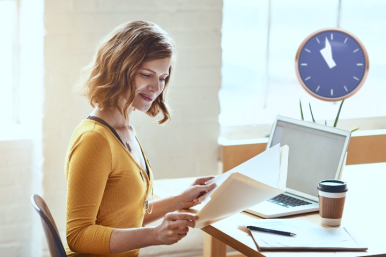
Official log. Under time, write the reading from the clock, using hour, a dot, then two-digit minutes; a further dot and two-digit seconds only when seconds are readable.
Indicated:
10.58
